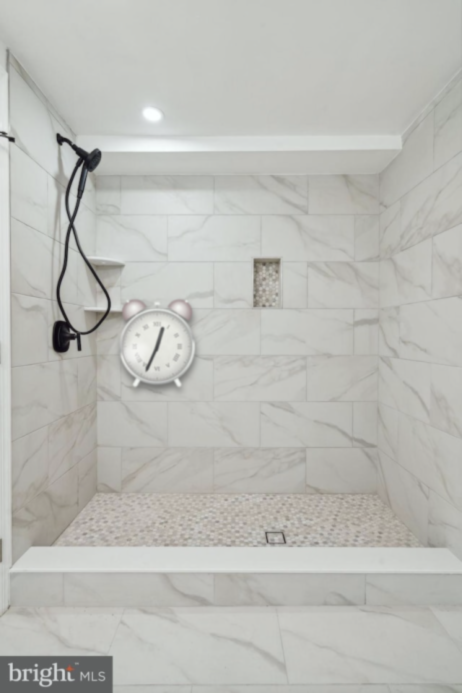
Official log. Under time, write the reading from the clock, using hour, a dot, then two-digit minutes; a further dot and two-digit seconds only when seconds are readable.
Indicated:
12.34
